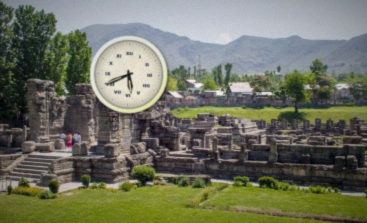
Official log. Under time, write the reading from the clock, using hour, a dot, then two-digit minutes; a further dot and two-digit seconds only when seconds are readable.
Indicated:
5.41
